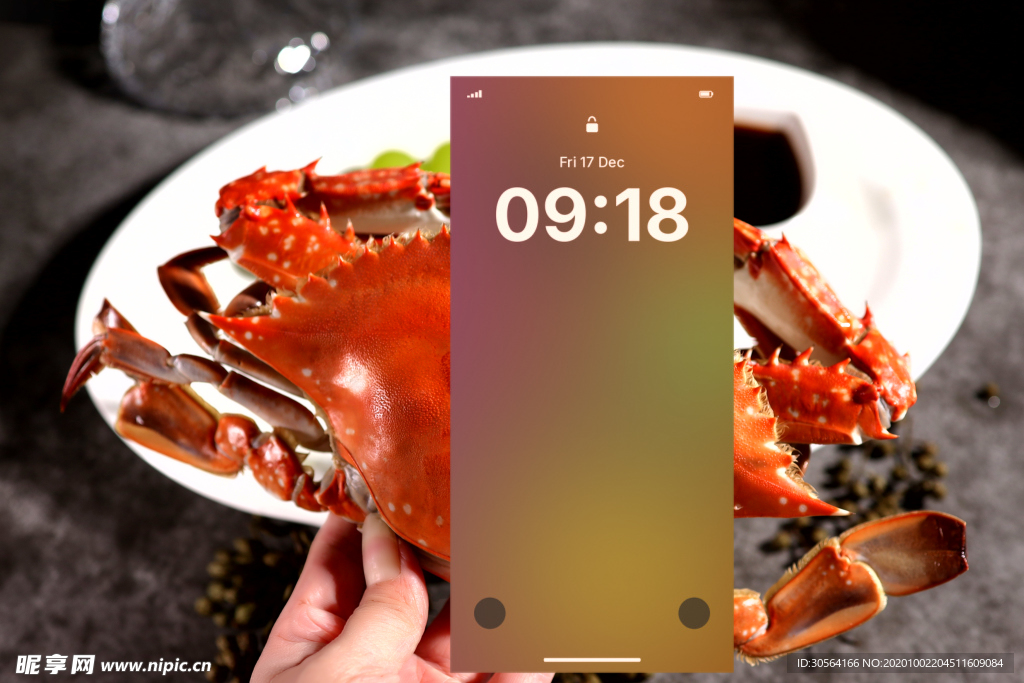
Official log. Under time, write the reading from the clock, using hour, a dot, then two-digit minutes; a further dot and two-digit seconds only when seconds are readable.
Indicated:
9.18
